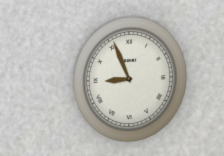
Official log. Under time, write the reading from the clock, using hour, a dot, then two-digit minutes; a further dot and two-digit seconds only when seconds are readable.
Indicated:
8.56
